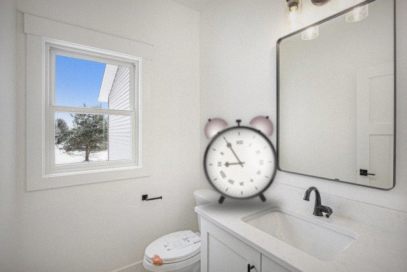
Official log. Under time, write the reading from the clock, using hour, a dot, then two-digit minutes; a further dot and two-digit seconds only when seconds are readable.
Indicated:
8.55
